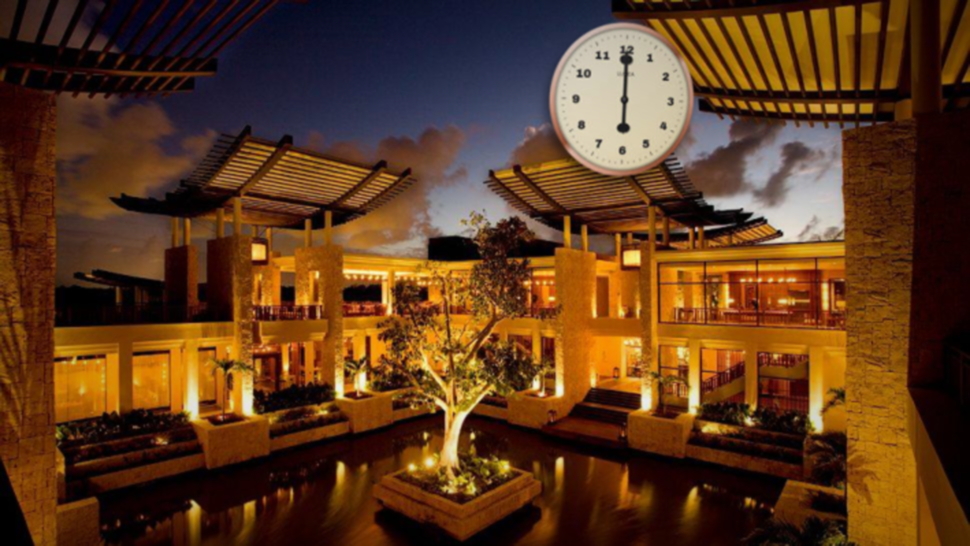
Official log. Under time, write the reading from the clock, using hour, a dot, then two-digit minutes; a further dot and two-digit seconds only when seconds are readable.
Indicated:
6.00
